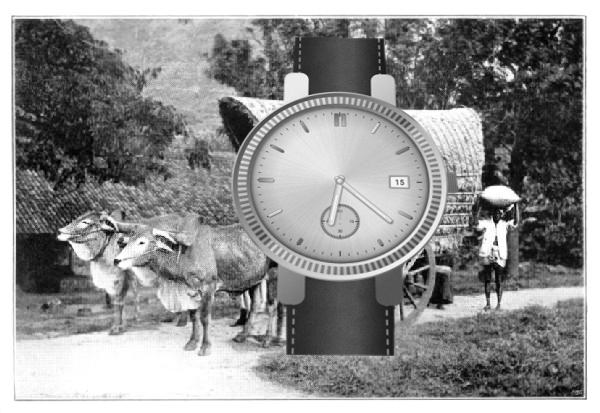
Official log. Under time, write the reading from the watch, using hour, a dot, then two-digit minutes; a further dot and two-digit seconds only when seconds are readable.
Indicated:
6.22
